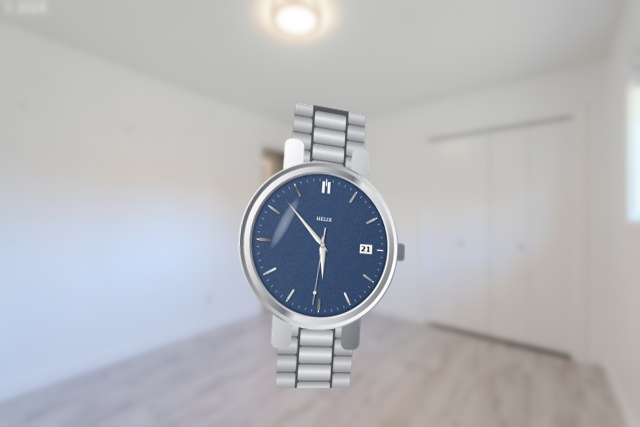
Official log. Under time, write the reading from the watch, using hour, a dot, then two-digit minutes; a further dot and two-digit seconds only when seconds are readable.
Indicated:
5.52.31
